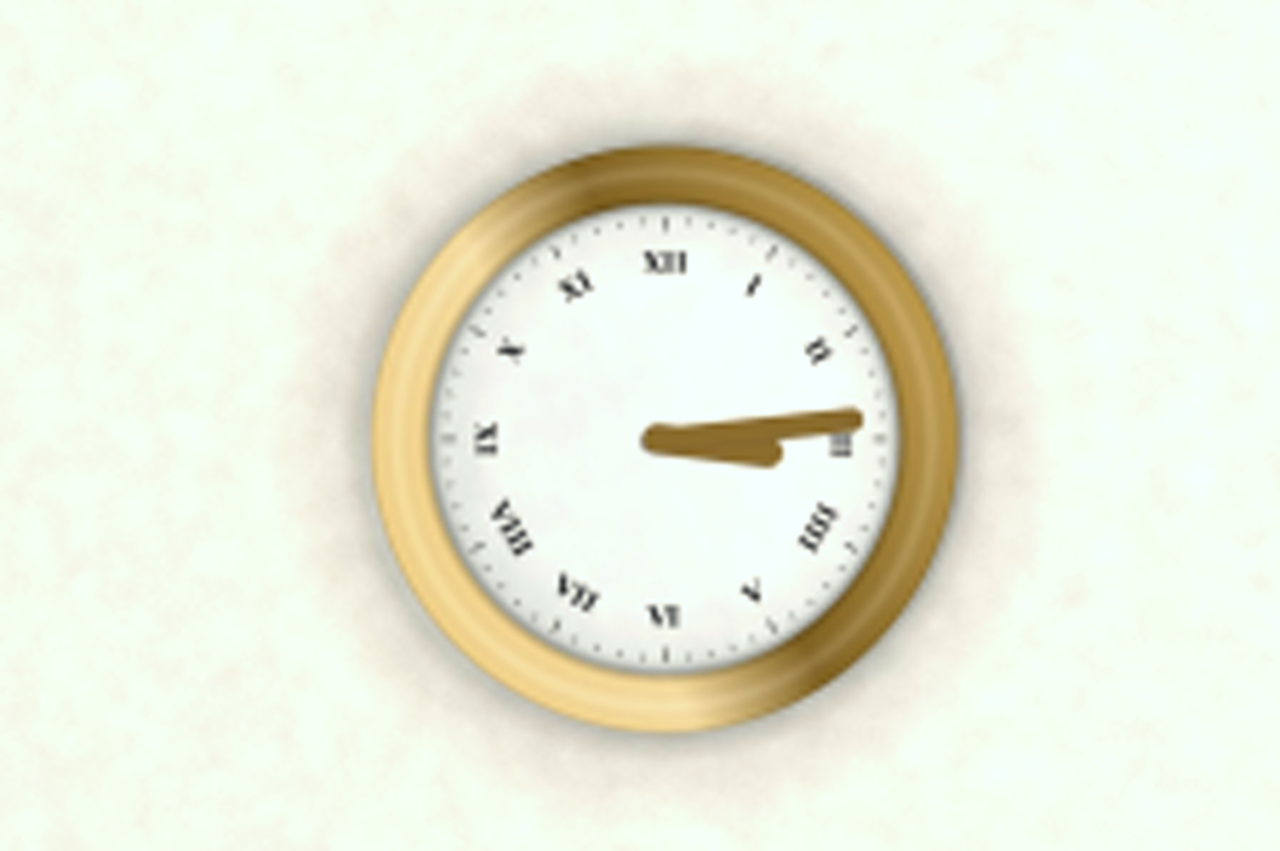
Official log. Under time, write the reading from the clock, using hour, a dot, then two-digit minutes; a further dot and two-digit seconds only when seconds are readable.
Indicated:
3.14
